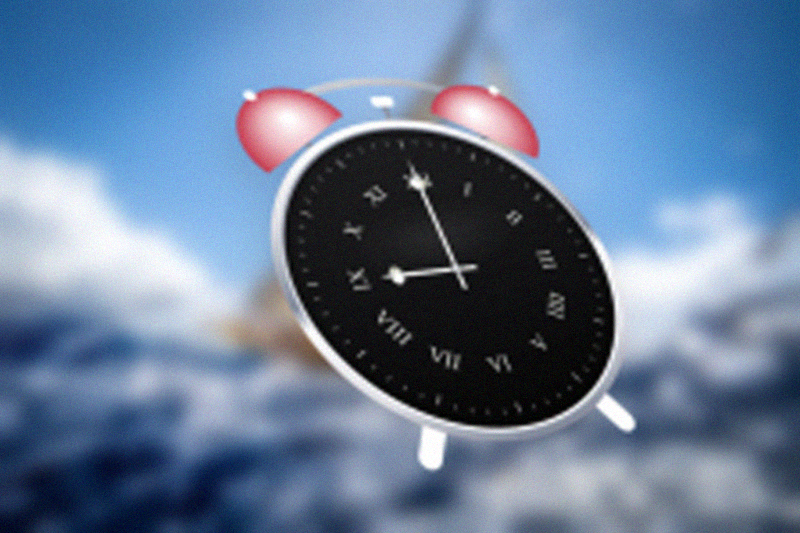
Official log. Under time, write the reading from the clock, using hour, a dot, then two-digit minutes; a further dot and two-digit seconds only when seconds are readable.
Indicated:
9.00
